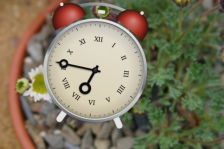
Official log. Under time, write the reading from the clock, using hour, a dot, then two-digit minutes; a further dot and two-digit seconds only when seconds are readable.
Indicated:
6.46
